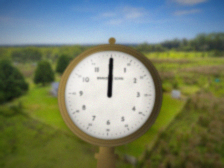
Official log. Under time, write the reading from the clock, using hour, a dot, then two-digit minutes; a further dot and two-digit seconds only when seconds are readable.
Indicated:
12.00
